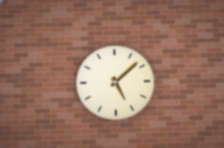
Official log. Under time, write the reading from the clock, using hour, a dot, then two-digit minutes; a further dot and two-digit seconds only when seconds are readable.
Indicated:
5.08
